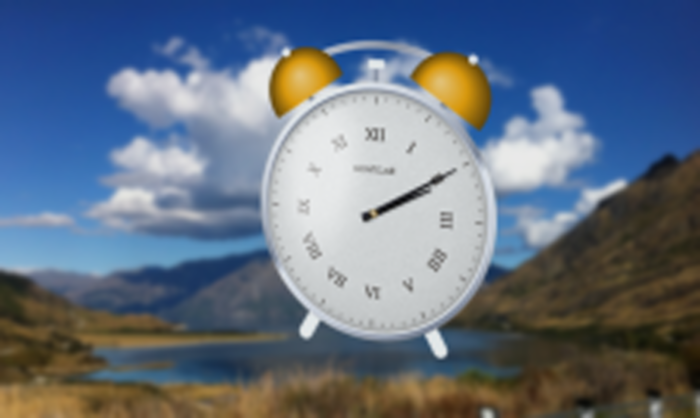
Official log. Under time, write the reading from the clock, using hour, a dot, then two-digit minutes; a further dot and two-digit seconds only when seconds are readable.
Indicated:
2.10
